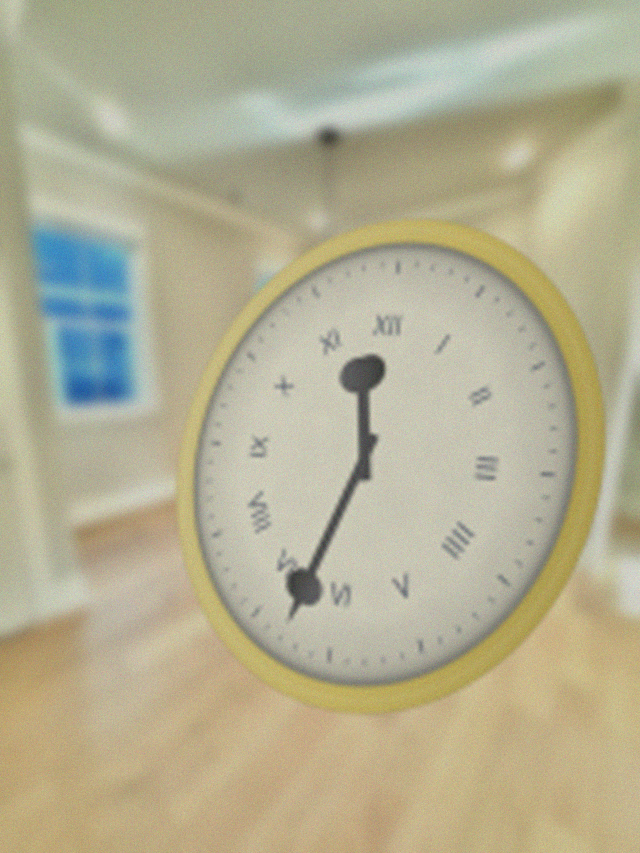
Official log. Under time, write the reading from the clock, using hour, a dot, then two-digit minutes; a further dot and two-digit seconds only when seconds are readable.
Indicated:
11.33
